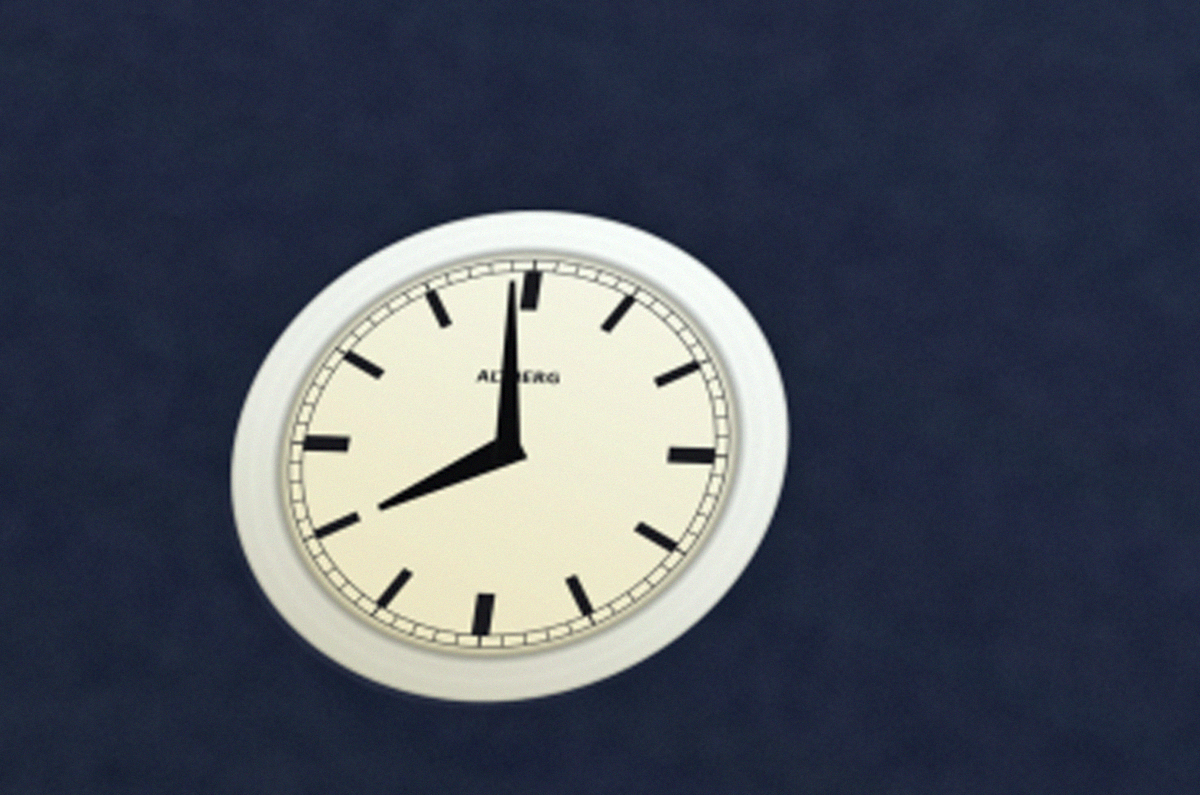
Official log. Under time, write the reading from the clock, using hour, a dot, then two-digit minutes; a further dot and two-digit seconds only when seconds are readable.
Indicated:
7.59
